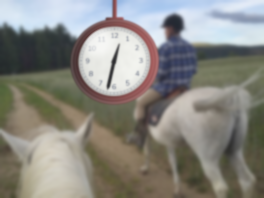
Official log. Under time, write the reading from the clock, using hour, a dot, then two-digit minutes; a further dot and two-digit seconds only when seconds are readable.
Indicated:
12.32
